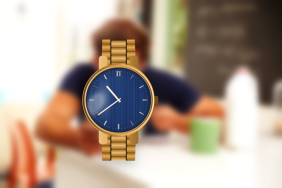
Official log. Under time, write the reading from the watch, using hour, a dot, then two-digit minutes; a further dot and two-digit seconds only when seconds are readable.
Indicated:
10.39
